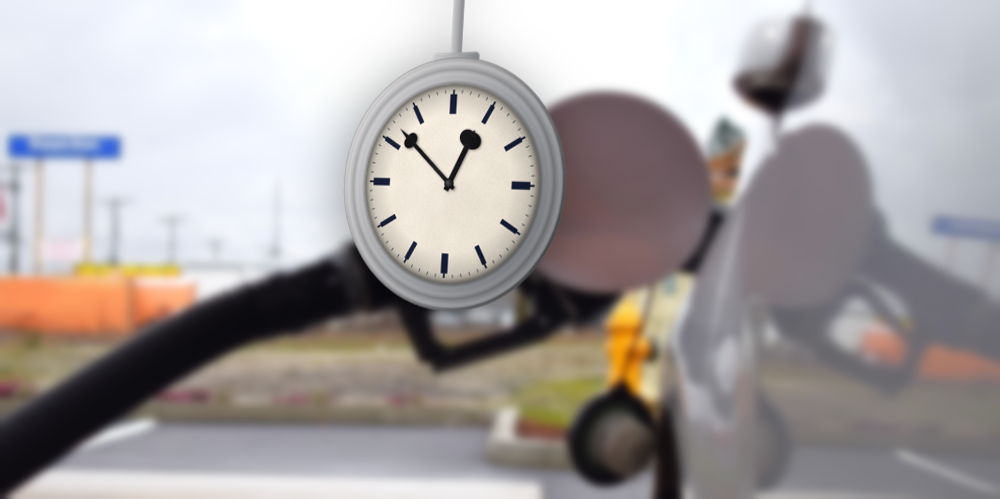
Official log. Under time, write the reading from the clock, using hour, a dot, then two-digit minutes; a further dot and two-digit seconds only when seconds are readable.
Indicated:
12.52
